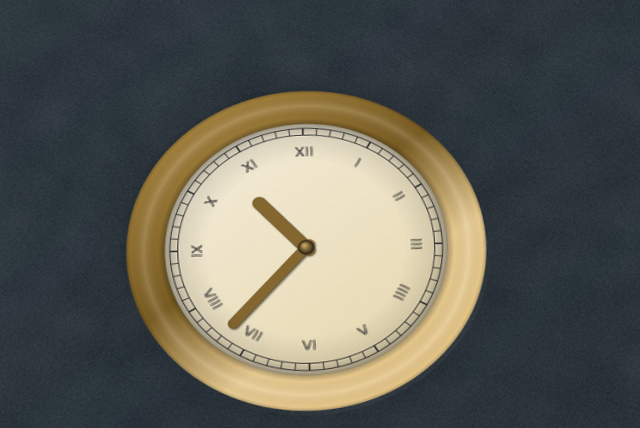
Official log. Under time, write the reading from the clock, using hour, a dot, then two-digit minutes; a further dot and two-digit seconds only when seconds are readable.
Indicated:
10.37
